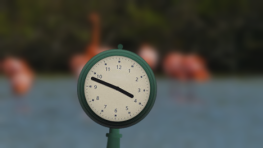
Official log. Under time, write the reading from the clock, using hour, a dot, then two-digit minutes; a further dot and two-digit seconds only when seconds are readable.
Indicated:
3.48
